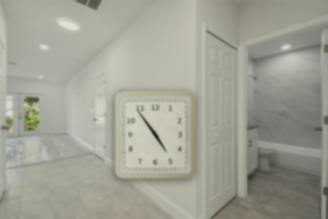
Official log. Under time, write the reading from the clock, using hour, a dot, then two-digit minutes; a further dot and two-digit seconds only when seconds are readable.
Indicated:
4.54
